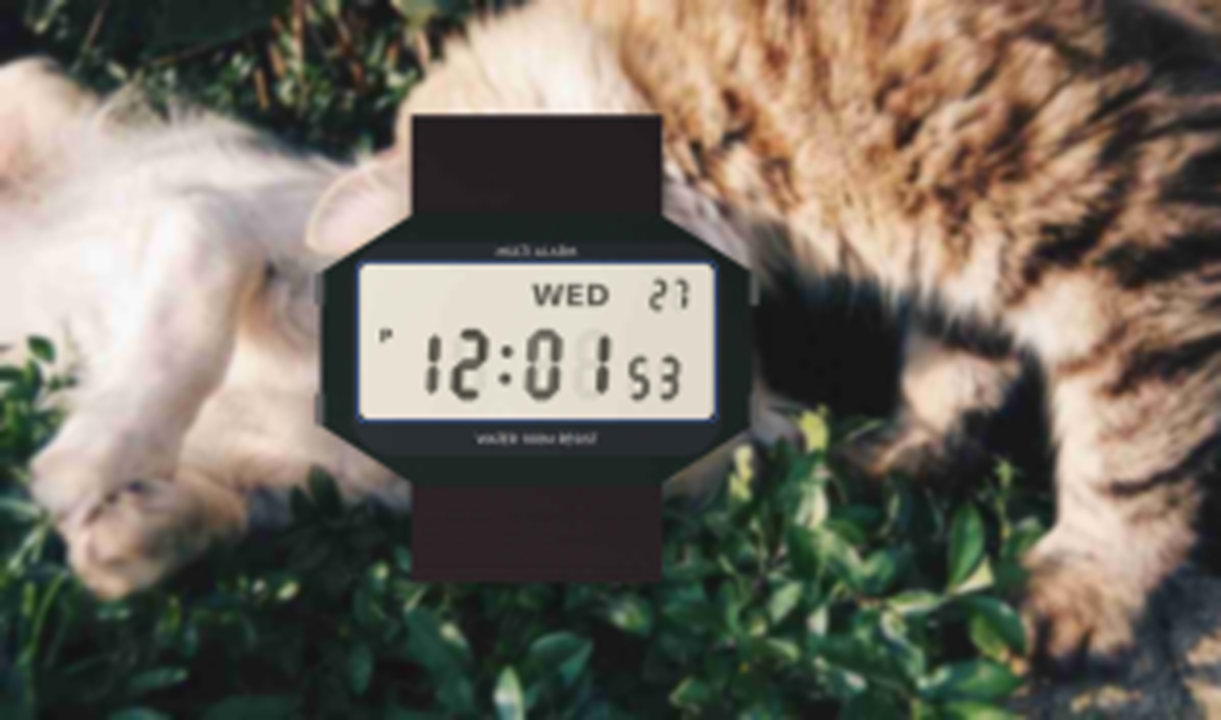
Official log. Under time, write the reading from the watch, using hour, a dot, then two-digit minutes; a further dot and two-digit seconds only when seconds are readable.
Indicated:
12.01.53
